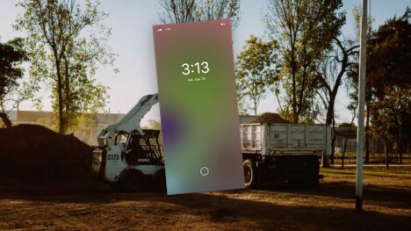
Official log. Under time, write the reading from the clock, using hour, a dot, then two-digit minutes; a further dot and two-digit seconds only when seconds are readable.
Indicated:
3.13
